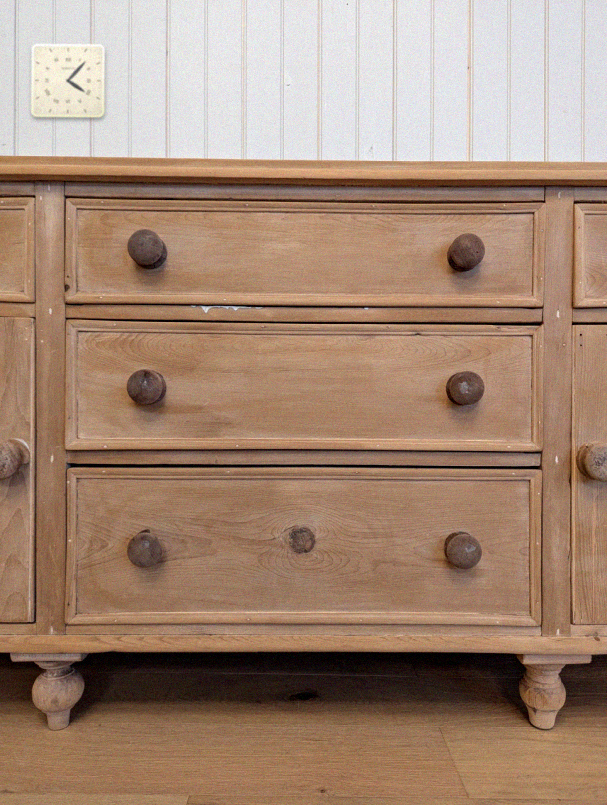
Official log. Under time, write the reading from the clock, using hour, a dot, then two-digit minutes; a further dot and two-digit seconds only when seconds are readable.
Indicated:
4.07
